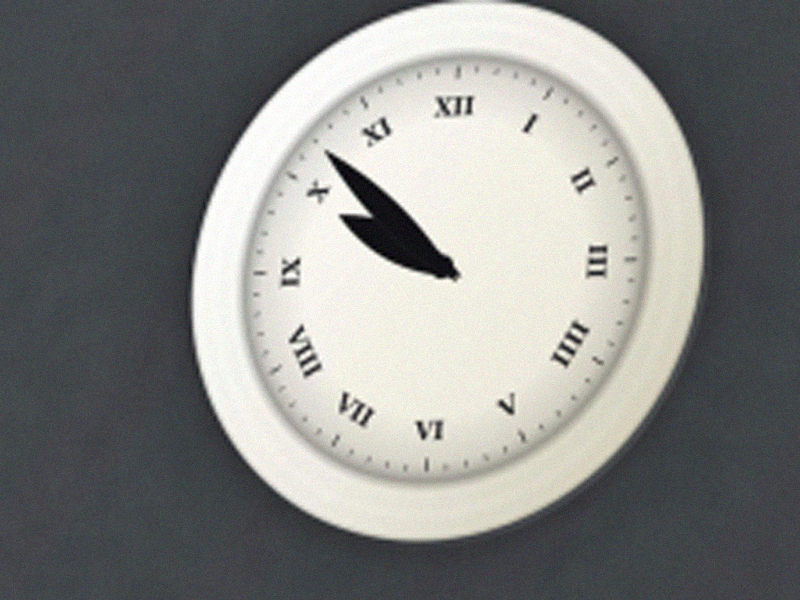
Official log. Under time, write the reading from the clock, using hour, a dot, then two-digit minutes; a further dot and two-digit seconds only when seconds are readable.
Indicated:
9.52
